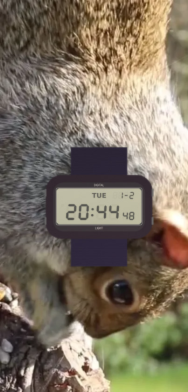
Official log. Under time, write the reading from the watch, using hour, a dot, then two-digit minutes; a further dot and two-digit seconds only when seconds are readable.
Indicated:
20.44
